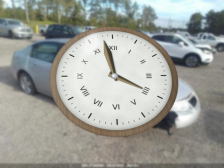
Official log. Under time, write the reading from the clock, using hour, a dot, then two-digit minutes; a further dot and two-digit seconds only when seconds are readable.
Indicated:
3.58
